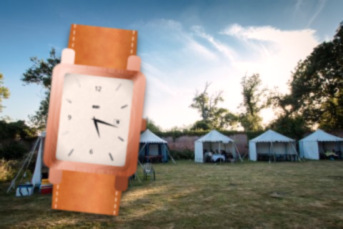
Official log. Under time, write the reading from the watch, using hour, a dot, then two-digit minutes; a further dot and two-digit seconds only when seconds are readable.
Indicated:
5.17
